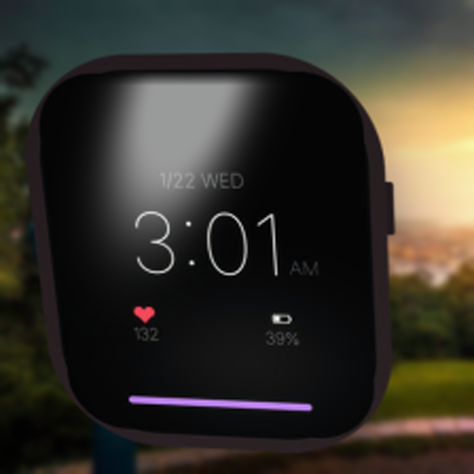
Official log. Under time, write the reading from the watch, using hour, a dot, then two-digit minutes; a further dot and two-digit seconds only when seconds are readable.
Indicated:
3.01
